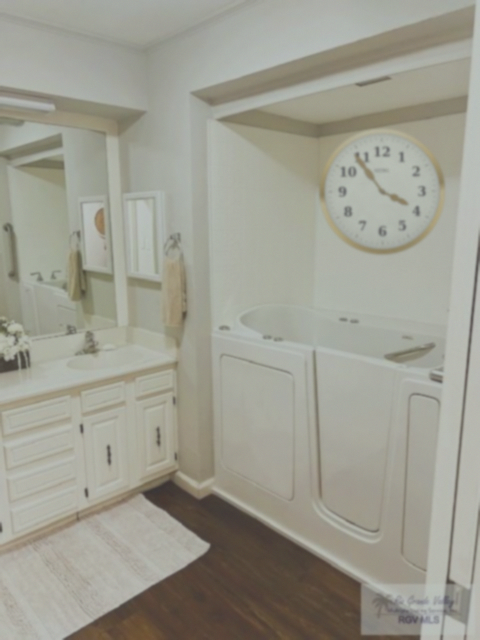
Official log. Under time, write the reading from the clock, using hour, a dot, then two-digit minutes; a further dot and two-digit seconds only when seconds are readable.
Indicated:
3.54
